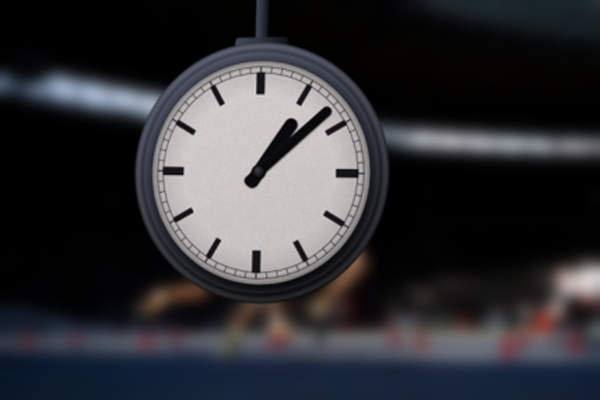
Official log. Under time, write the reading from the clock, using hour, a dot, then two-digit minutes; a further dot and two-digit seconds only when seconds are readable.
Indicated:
1.08
